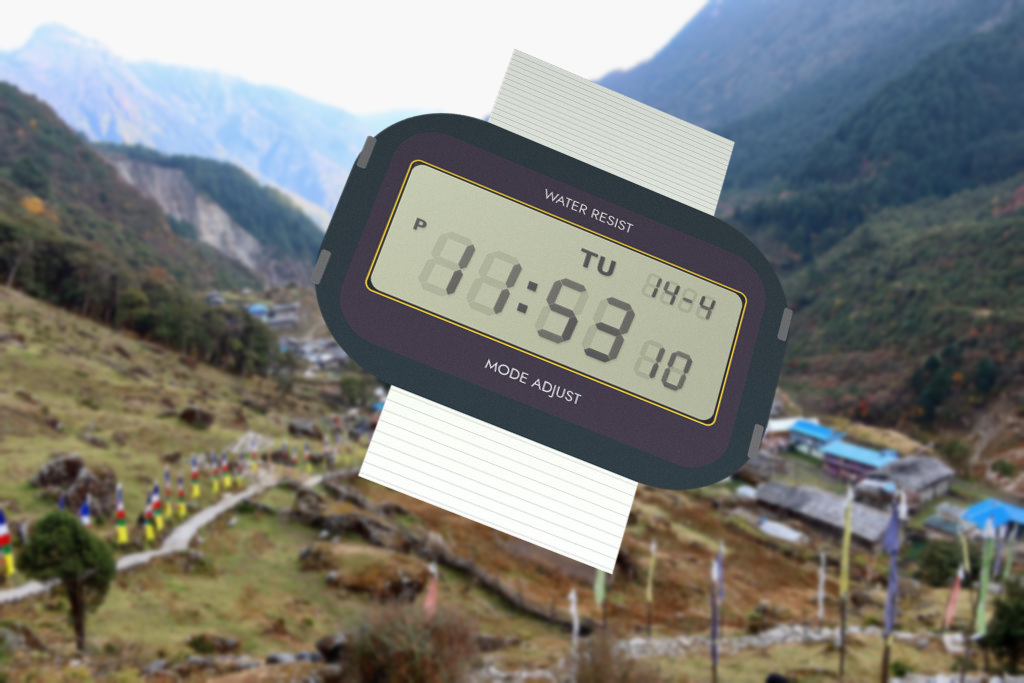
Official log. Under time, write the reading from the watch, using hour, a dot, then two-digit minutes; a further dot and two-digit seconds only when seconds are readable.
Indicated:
11.53.10
